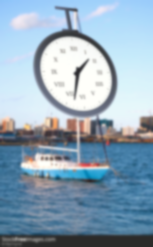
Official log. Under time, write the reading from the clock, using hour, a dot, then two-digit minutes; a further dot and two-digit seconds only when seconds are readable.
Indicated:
1.33
